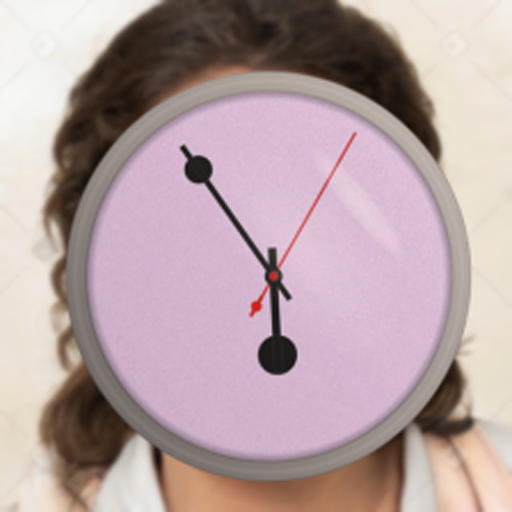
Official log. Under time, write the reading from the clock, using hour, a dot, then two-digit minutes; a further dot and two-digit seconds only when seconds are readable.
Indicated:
5.54.05
